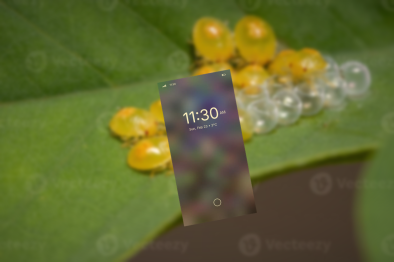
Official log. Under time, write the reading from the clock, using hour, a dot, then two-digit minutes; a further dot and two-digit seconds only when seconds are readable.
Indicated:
11.30
